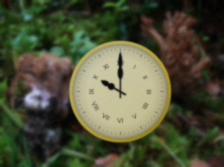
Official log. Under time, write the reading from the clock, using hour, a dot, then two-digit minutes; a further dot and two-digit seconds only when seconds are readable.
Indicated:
10.00
